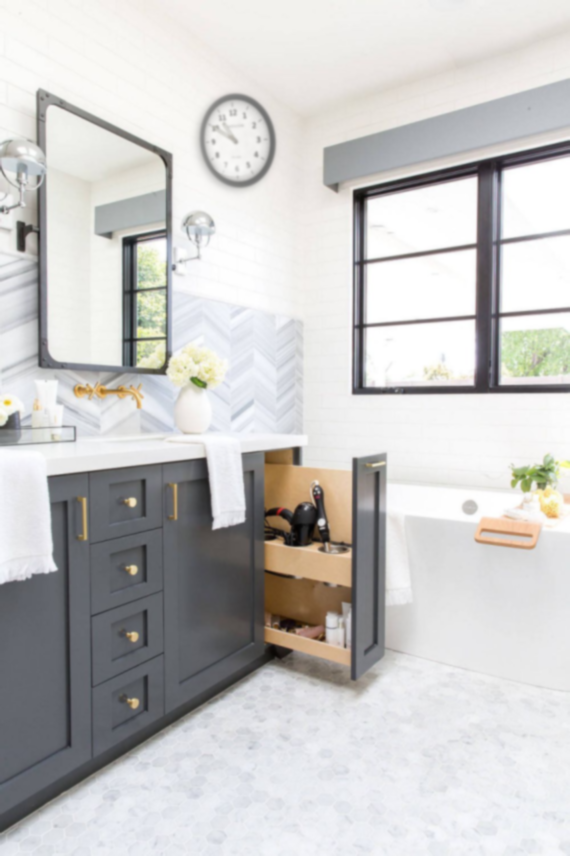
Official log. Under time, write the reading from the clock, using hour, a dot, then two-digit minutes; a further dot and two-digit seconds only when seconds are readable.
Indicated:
10.50
